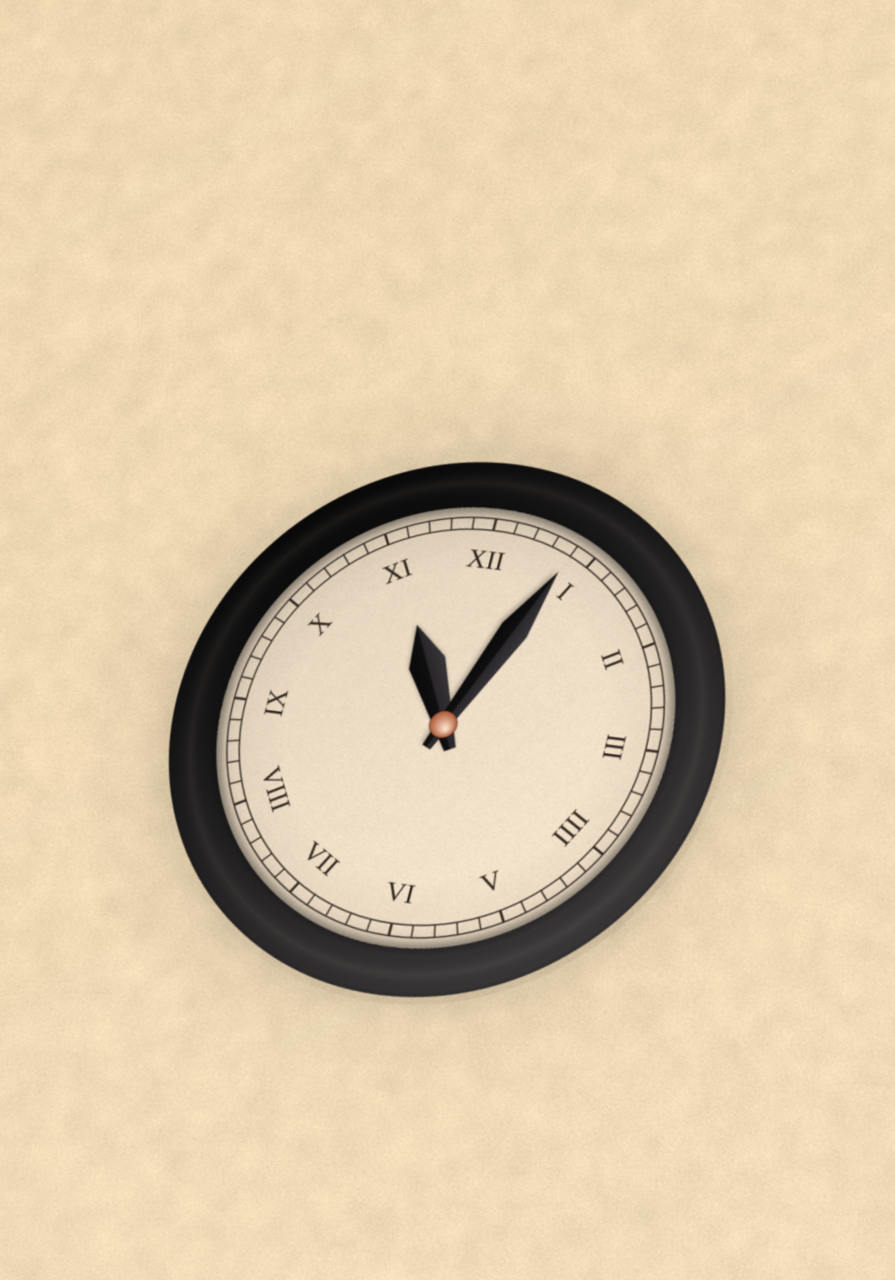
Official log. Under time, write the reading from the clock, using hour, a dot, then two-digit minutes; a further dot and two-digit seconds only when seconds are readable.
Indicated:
11.04
